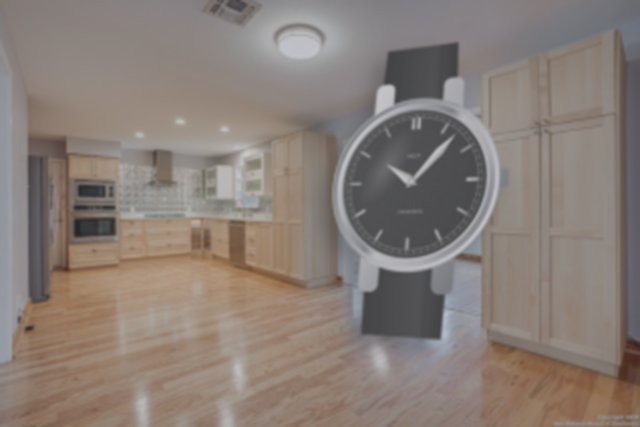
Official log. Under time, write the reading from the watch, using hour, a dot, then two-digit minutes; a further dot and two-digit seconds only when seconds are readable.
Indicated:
10.07
